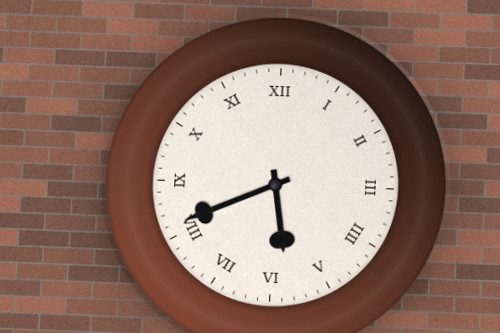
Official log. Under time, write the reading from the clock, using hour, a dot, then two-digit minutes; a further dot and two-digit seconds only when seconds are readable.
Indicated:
5.41
